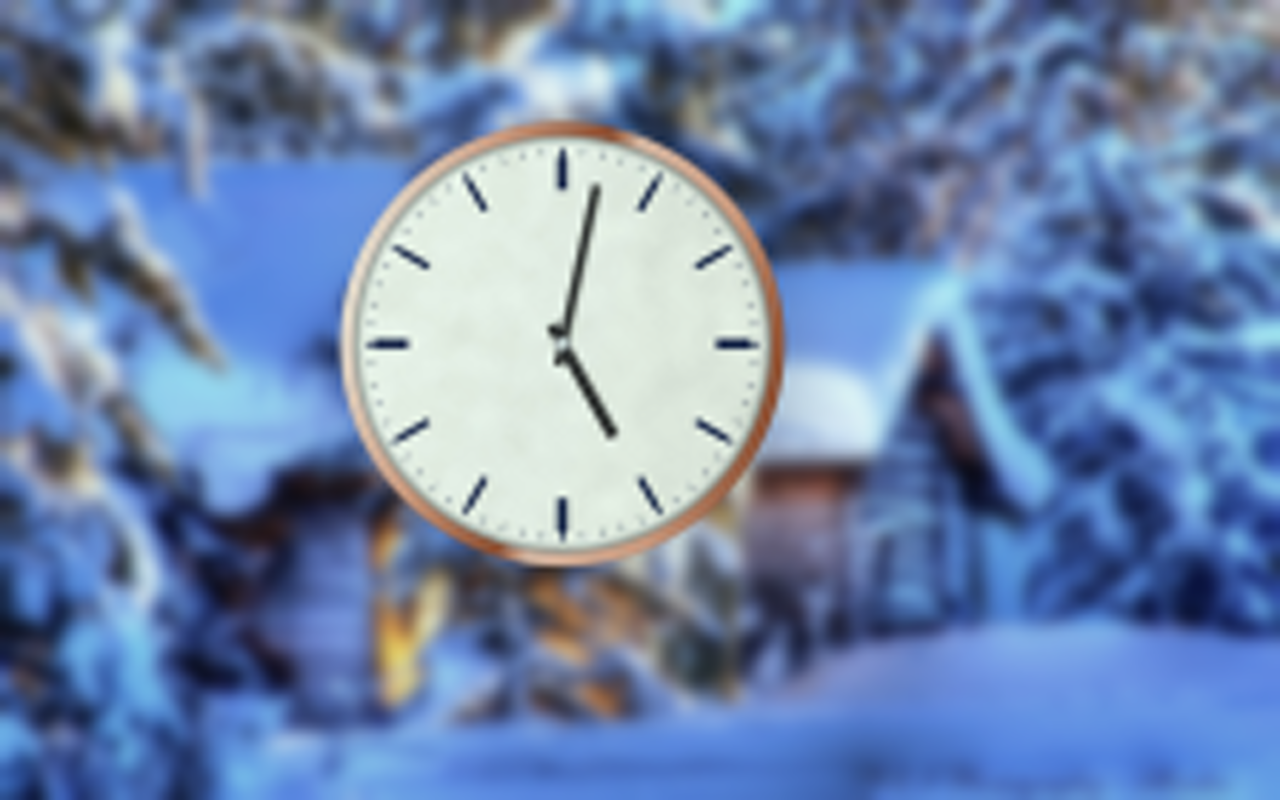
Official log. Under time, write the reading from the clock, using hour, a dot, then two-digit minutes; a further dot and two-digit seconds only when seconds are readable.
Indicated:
5.02
